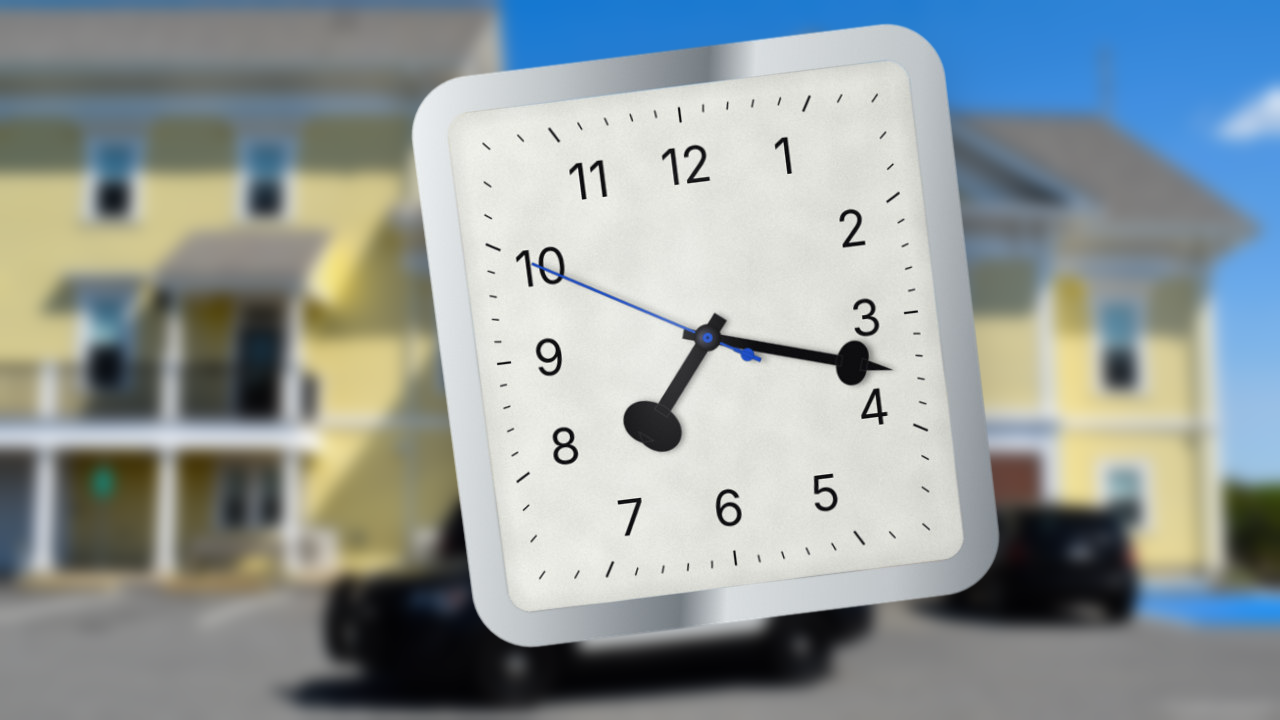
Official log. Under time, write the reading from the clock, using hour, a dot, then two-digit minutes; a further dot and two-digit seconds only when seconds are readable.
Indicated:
7.17.50
